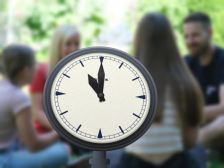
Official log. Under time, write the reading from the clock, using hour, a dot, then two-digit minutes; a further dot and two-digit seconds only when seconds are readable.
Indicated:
11.00
